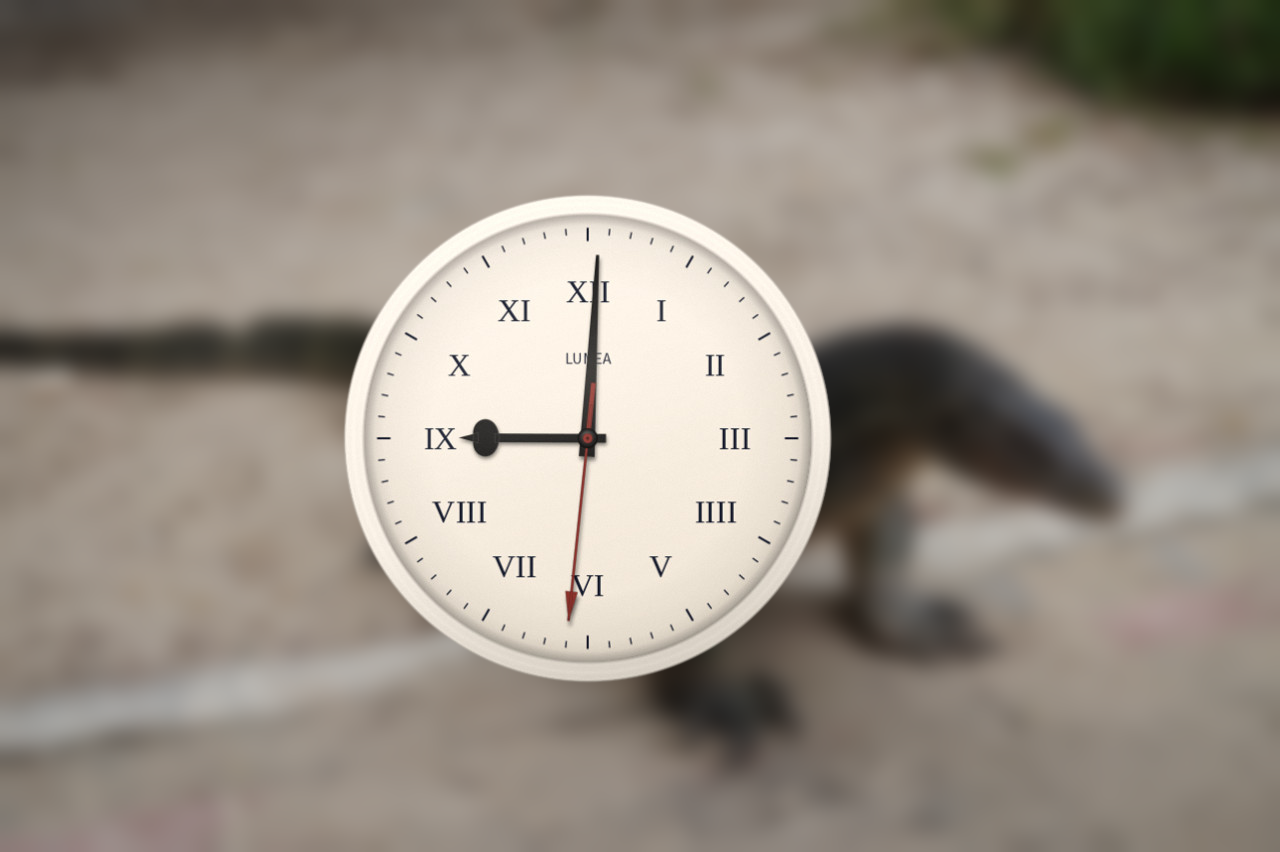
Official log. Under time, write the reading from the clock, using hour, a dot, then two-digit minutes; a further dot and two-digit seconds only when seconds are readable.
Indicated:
9.00.31
